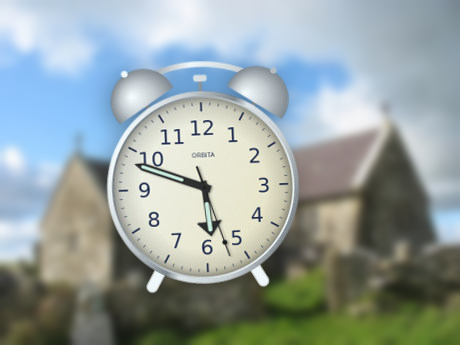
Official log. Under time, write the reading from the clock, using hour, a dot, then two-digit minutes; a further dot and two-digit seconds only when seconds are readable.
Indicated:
5.48.27
